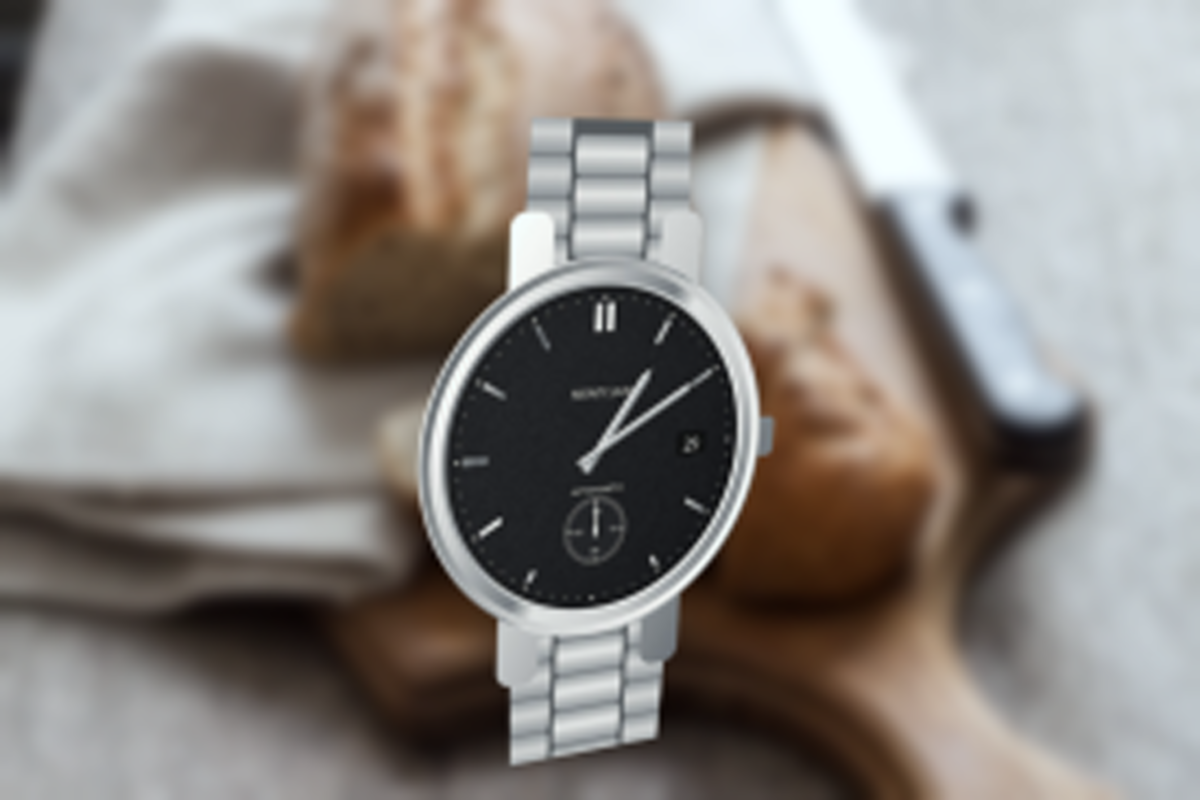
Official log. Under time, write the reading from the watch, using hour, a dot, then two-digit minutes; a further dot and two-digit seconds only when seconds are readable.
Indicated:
1.10
